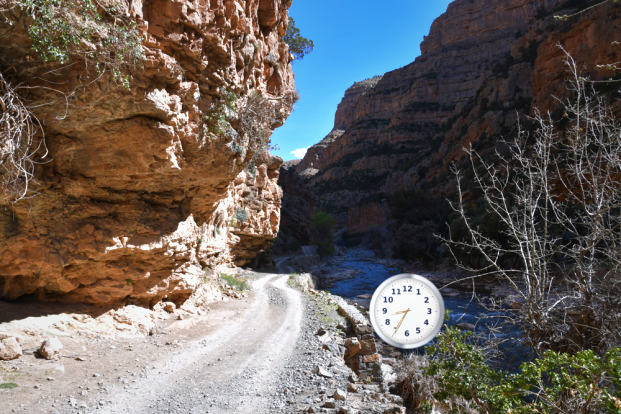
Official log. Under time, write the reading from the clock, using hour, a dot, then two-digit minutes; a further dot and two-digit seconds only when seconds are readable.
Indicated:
8.35
